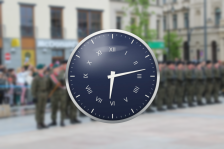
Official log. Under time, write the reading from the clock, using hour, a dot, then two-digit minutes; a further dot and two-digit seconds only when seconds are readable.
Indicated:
6.13
